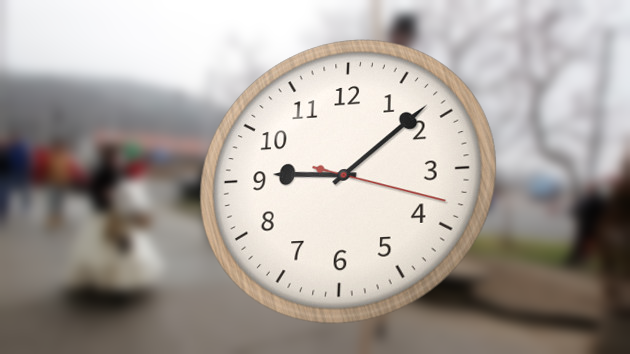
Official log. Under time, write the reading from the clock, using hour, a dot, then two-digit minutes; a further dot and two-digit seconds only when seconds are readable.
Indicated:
9.08.18
